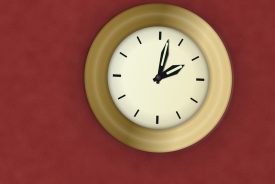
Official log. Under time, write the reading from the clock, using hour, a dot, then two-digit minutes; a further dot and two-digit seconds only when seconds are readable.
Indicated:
2.02
